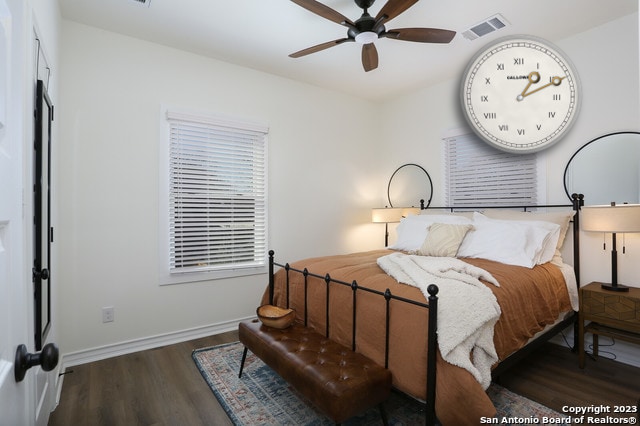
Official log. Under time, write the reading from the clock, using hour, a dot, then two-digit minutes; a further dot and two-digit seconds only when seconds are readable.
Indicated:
1.11
